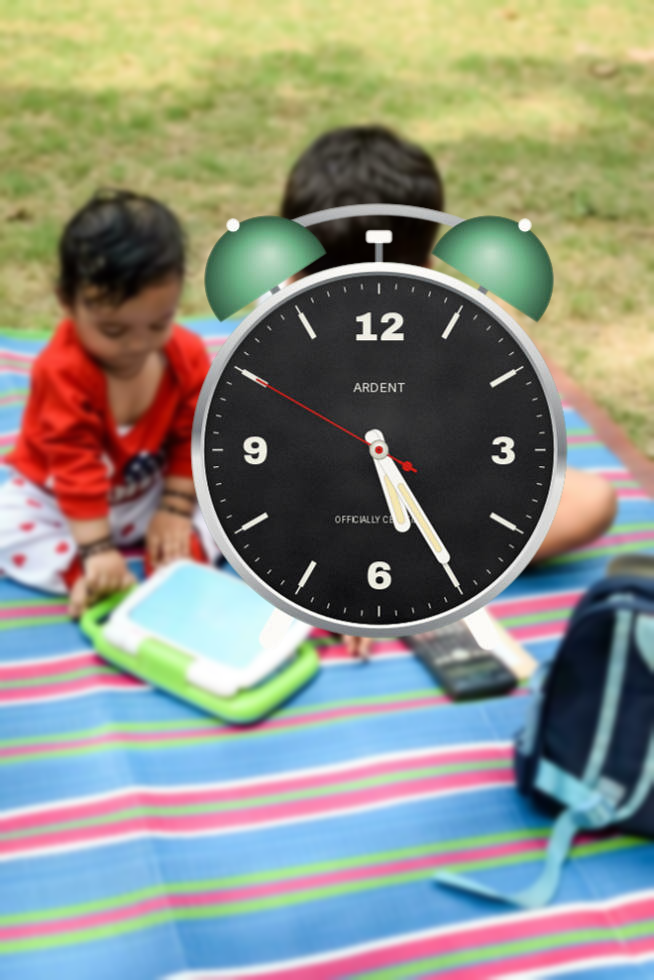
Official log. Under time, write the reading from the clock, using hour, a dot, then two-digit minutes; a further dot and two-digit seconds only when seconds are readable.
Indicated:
5.24.50
